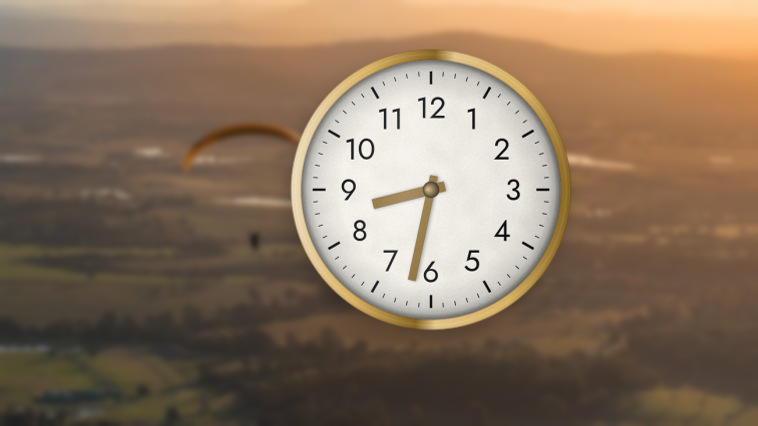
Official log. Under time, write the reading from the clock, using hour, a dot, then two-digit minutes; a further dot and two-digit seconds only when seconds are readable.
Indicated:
8.32
